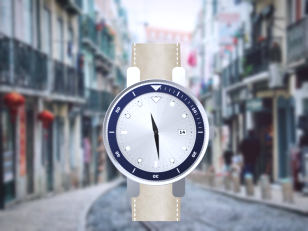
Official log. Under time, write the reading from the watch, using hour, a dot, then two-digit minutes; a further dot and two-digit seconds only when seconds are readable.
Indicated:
11.29
